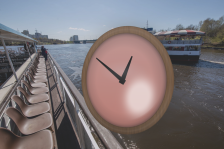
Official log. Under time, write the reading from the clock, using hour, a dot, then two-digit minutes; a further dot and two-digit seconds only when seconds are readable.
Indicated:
12.51
